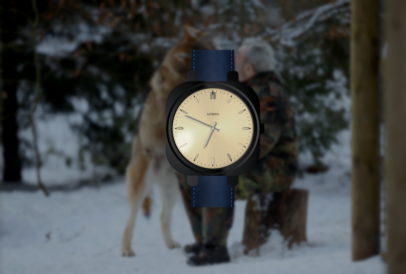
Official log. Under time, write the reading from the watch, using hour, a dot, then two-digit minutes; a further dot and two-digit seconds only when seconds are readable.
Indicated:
6.49
